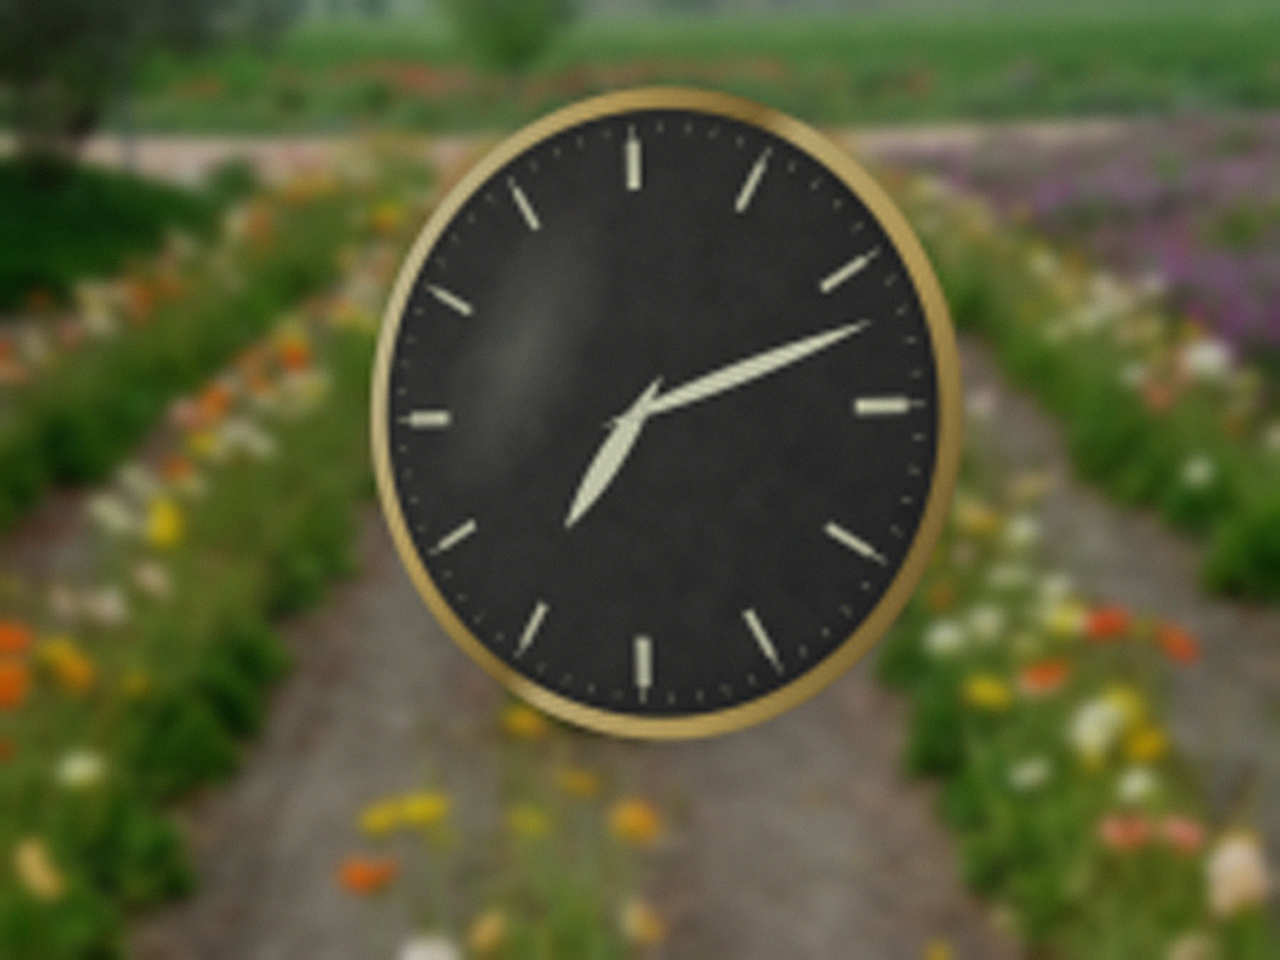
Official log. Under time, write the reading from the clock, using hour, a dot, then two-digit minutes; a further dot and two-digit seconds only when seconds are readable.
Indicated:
7.12
